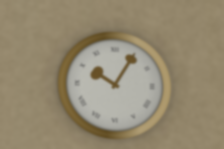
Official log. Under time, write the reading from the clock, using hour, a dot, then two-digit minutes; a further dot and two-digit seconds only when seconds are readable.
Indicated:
10.05
